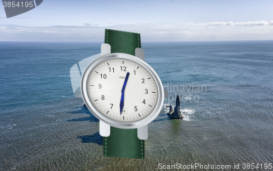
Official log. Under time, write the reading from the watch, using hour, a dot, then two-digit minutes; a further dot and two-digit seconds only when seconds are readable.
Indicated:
12.31
